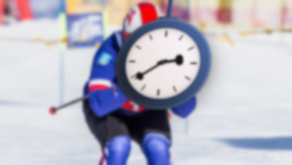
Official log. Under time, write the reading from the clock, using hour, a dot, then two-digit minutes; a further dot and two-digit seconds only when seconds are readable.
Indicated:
2.39
